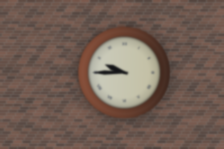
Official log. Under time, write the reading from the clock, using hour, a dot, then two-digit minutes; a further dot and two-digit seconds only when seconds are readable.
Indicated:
9.45
